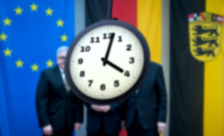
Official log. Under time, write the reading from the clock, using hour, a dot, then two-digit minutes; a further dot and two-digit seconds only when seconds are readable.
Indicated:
4.02
